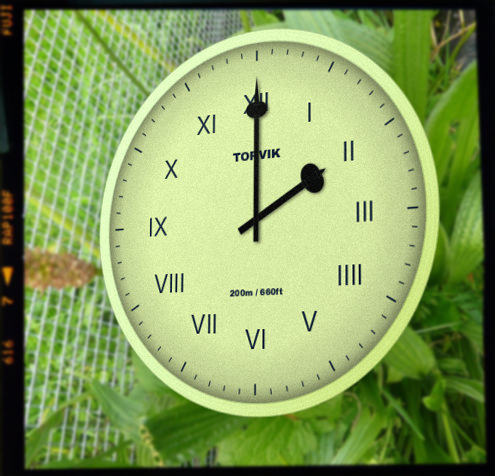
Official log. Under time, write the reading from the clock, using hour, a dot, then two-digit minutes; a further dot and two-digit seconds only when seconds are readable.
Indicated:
2.00
